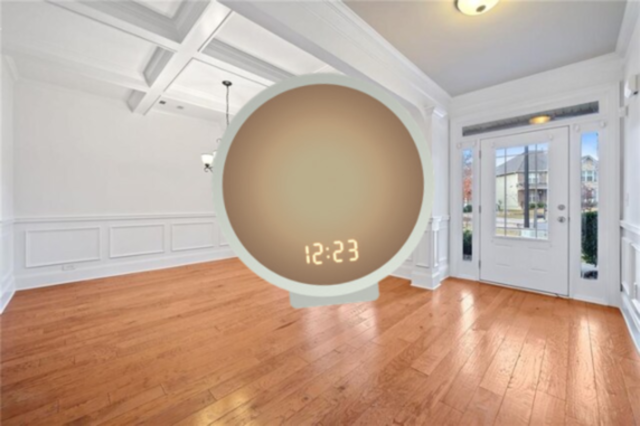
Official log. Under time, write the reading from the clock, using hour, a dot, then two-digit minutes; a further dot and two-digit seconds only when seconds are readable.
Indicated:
12.23
